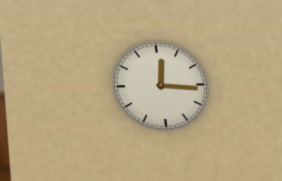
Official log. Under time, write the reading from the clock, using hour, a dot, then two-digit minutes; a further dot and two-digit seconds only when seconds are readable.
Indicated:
12.16
